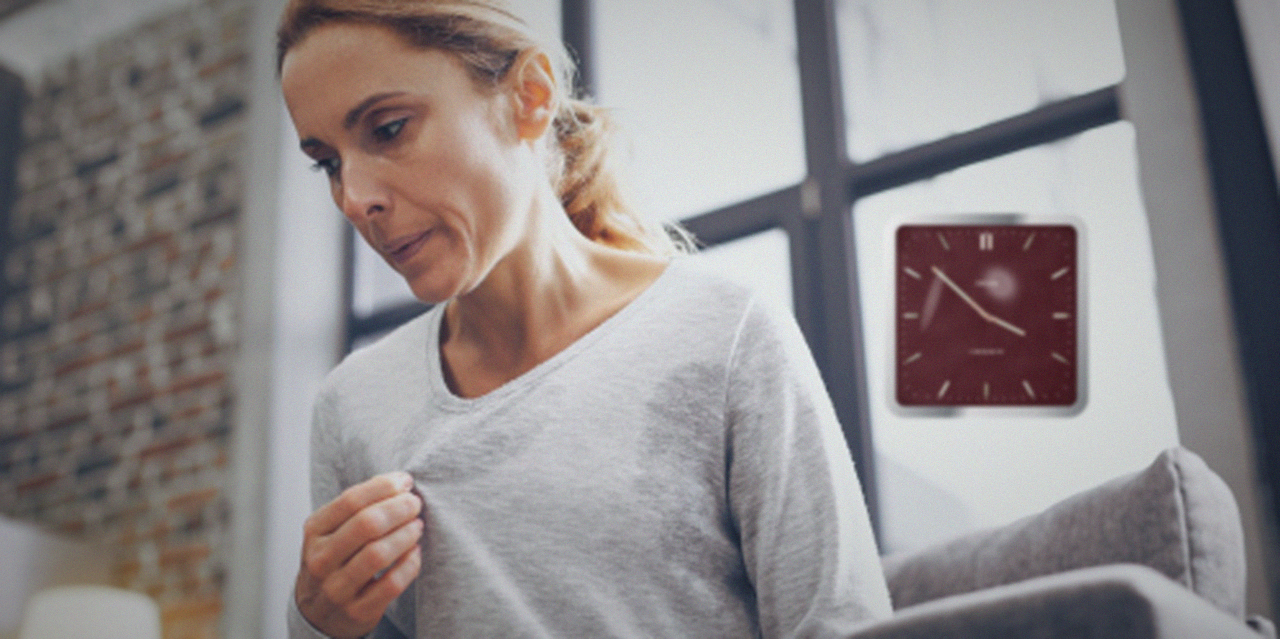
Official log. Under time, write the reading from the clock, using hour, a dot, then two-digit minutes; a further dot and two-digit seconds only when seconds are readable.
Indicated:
3.52
